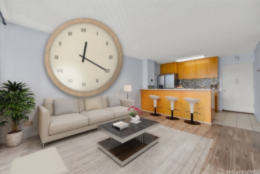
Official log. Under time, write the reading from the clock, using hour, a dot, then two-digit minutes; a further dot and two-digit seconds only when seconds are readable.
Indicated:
12.20
